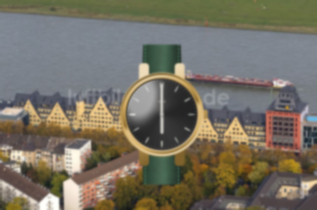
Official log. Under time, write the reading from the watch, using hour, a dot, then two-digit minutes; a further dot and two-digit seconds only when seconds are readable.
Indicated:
6.00
